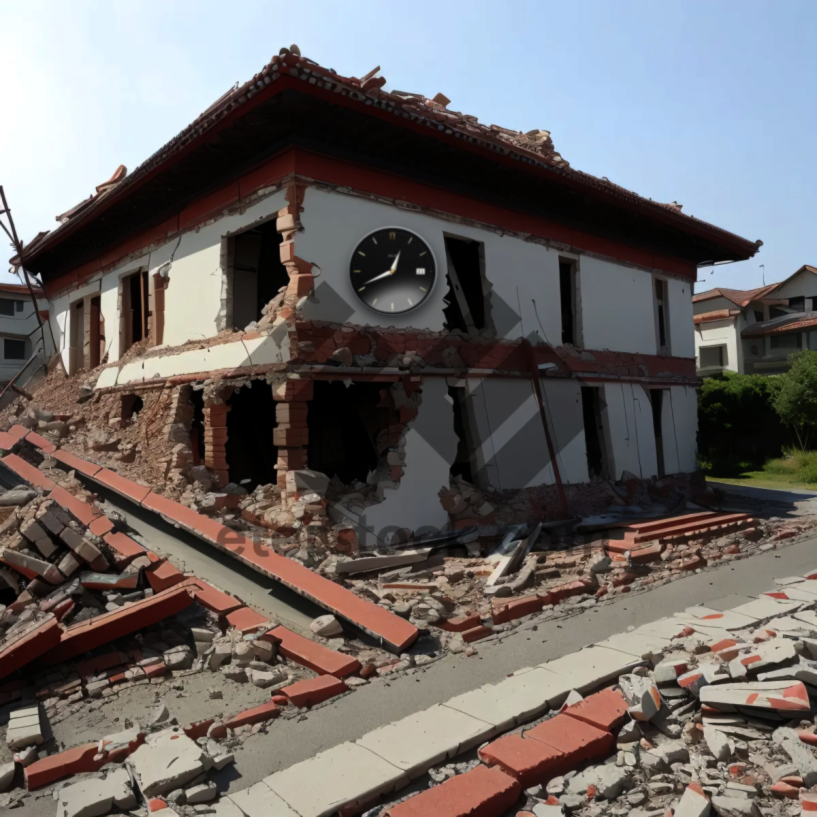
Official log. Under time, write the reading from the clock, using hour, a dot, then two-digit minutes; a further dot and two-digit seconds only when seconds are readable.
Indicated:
12.41
